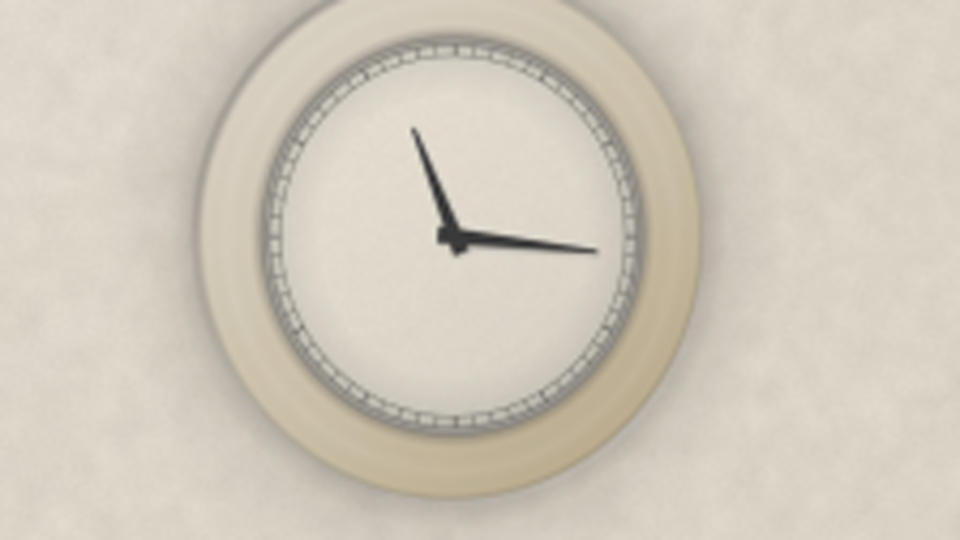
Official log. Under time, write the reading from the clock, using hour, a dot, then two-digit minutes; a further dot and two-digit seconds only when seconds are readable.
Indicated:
11.16
